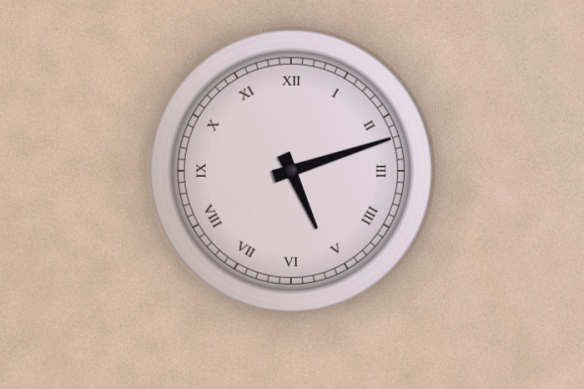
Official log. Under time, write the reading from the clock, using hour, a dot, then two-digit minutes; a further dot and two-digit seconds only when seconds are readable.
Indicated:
5.12
